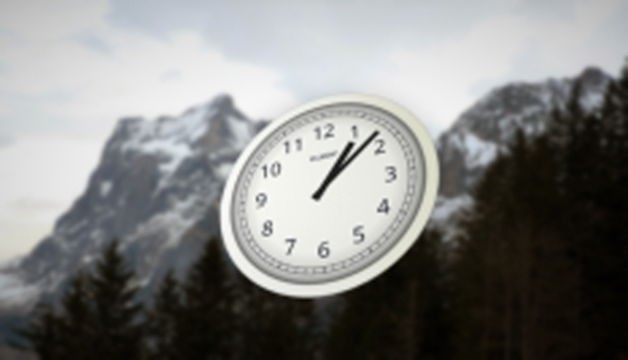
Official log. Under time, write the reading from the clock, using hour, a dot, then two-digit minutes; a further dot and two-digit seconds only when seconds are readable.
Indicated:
1.08
